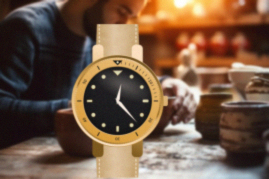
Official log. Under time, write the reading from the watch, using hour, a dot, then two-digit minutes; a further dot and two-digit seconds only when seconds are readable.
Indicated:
12.23
